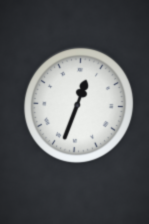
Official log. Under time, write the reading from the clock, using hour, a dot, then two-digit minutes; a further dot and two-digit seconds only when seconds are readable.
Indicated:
12.33
